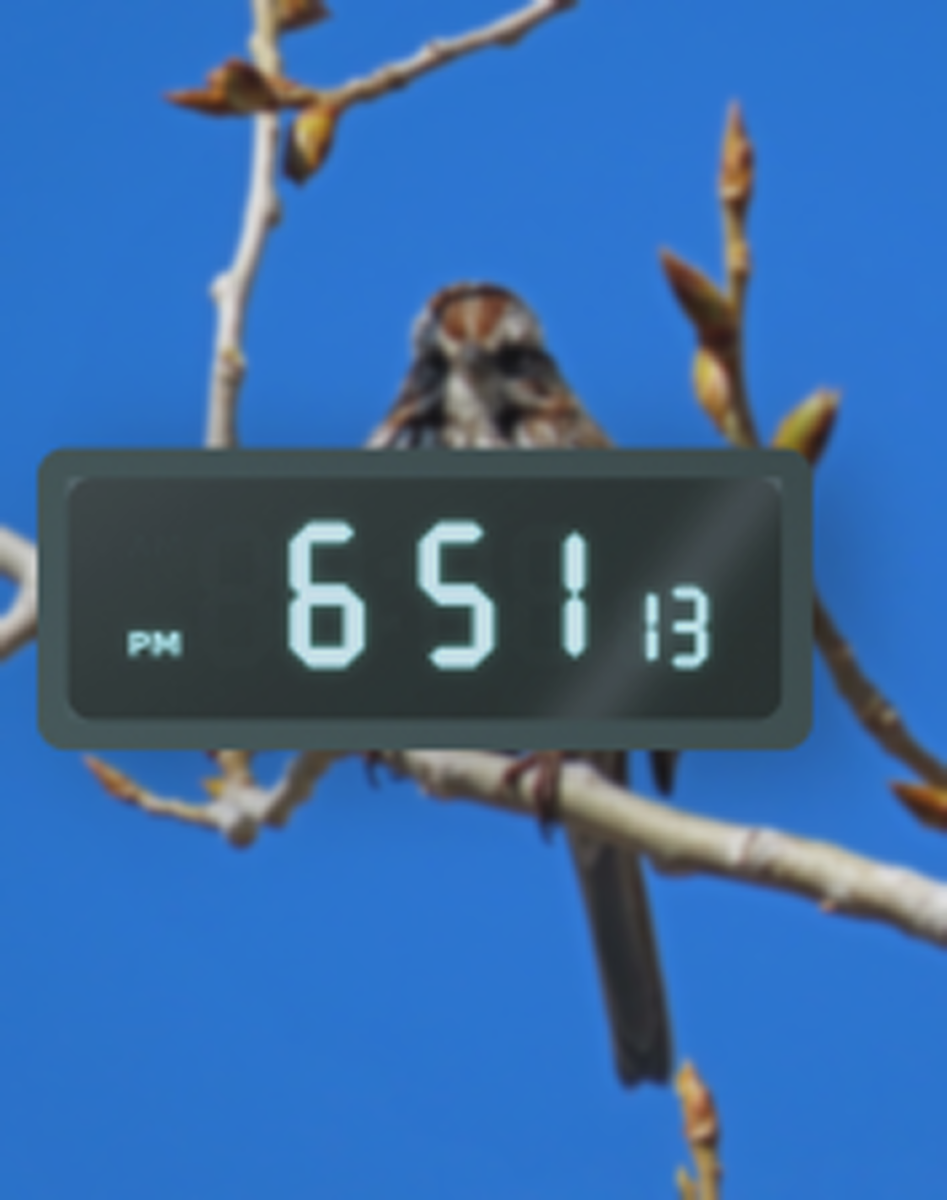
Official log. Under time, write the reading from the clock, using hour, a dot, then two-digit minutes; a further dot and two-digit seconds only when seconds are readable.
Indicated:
6.51.13
